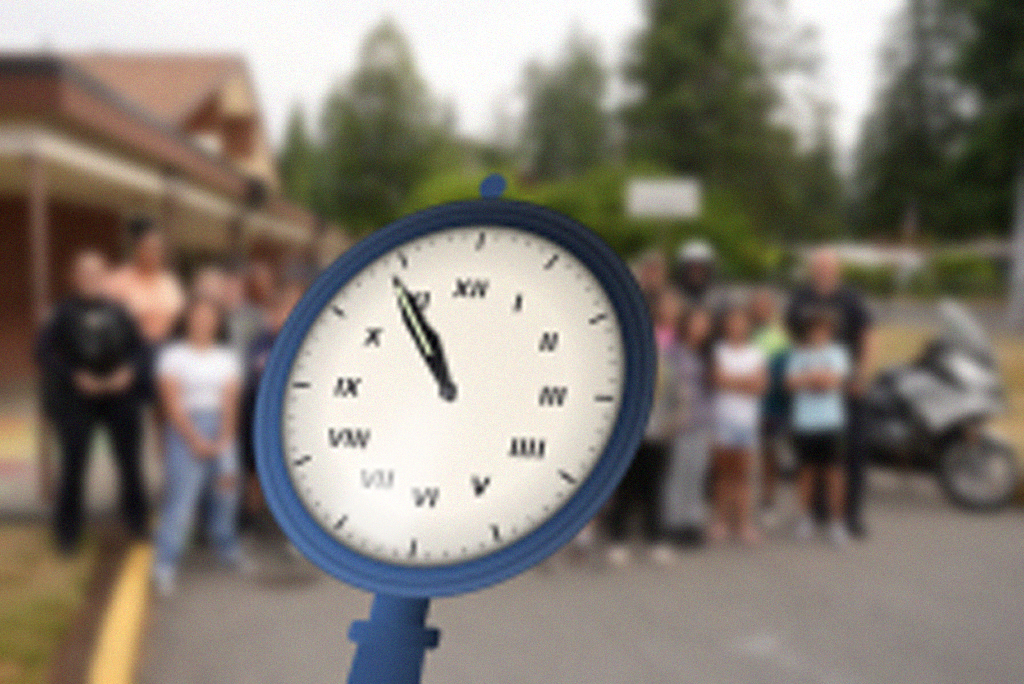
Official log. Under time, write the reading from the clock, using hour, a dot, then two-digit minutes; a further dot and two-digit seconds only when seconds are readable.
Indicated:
10.54
